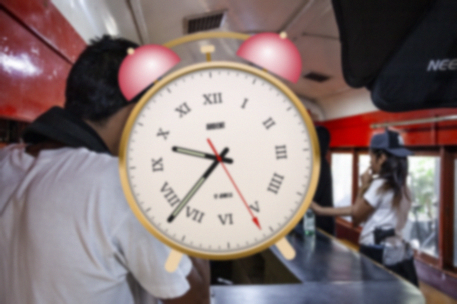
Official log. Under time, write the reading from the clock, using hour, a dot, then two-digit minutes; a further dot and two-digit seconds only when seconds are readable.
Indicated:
9.37.26
